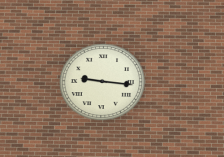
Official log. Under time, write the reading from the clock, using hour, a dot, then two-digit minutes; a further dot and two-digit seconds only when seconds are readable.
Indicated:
9.16
